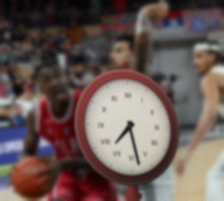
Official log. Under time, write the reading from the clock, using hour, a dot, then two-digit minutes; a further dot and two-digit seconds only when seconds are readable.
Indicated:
7.28
